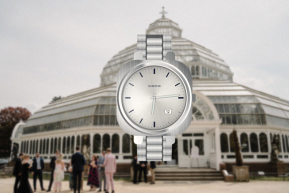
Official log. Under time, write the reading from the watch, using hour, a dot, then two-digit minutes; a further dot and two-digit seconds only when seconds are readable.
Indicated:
6.14
